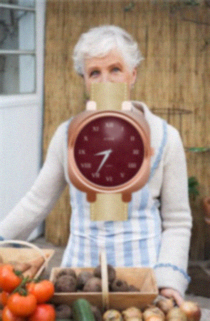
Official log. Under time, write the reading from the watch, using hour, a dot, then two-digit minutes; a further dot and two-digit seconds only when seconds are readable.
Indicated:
8.35
